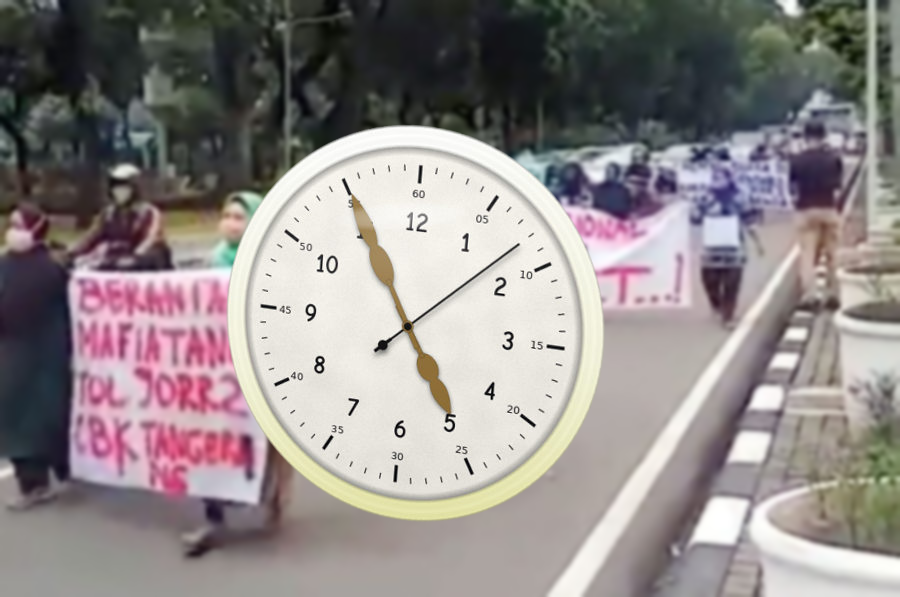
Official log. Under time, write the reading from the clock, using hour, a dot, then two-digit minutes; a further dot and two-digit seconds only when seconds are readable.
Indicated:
4.55.08
